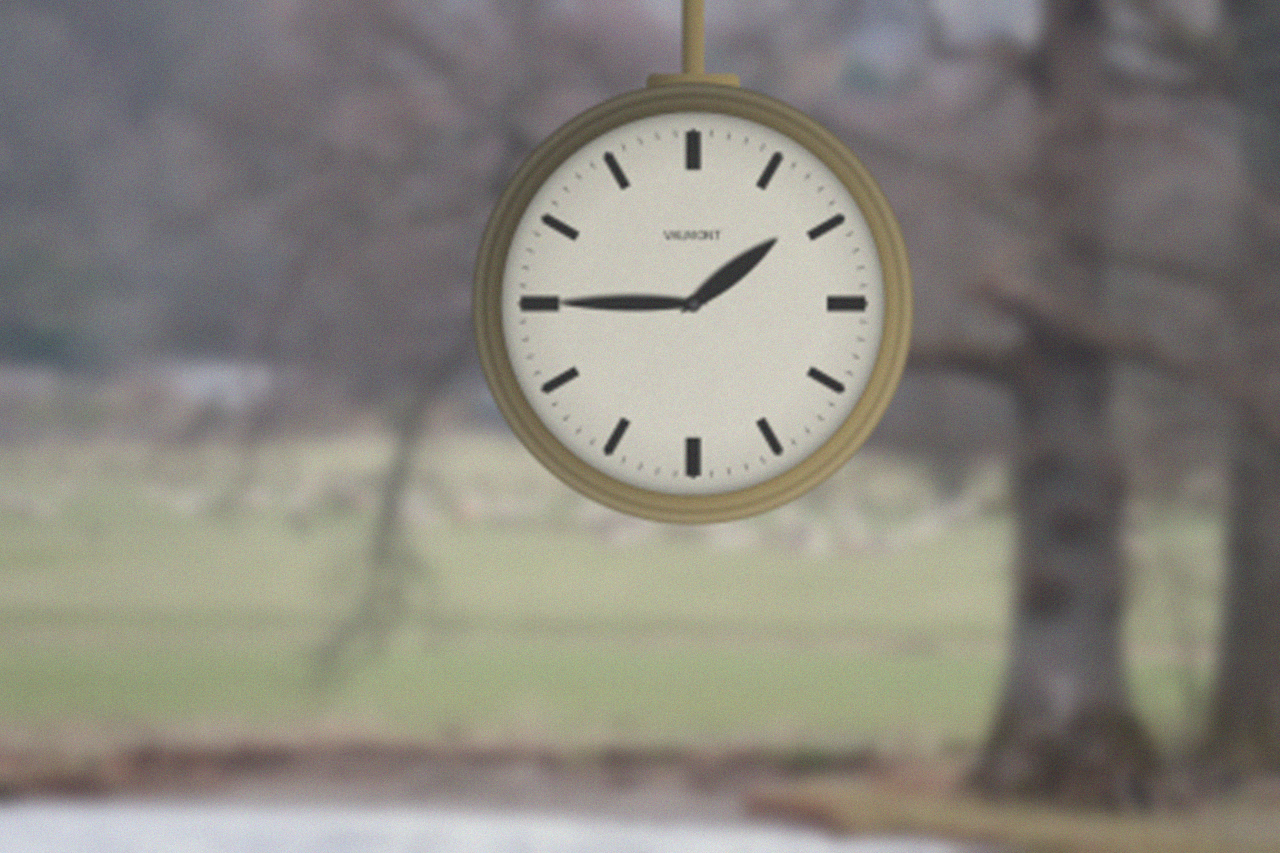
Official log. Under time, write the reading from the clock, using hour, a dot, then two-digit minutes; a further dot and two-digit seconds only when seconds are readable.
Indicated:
1.45
